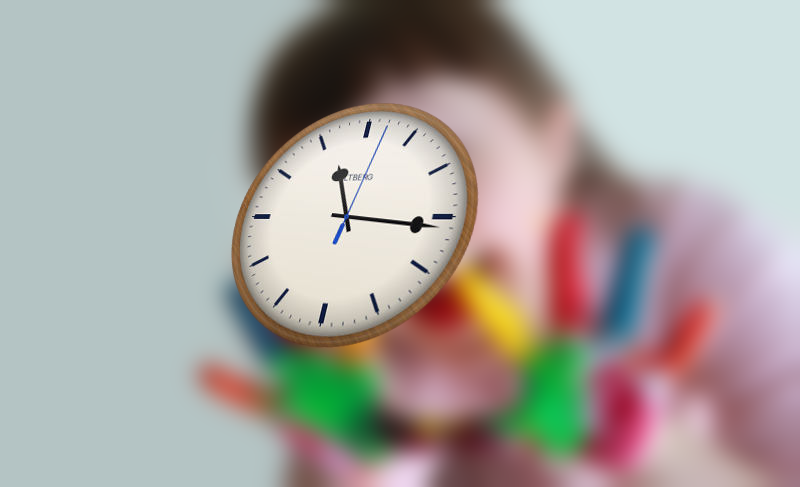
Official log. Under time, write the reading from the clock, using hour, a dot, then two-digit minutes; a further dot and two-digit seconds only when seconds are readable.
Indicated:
11.16.02
